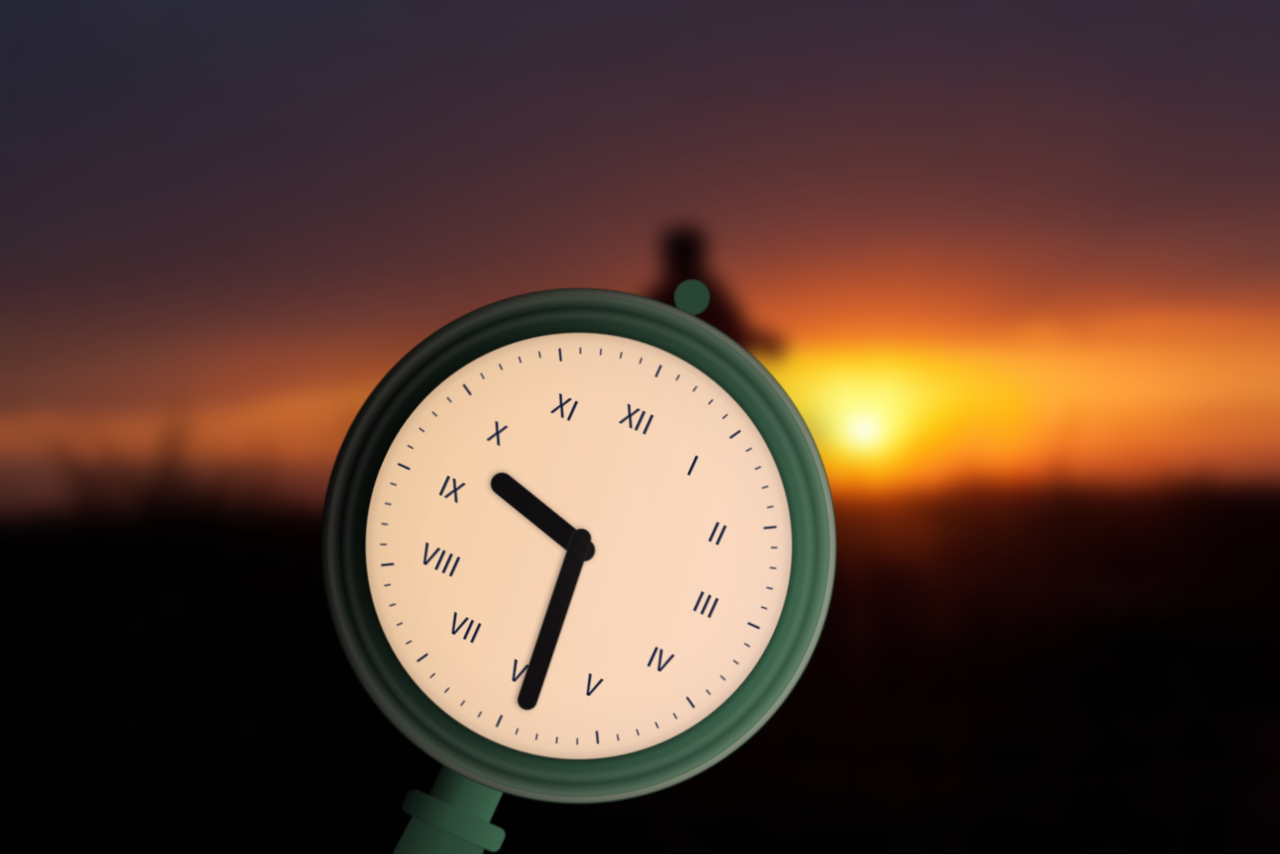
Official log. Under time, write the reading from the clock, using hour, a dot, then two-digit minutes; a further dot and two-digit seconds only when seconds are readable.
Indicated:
9.29
